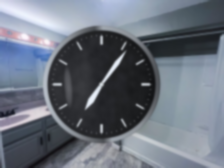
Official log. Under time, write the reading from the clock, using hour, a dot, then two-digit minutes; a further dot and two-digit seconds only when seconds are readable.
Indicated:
7.06
